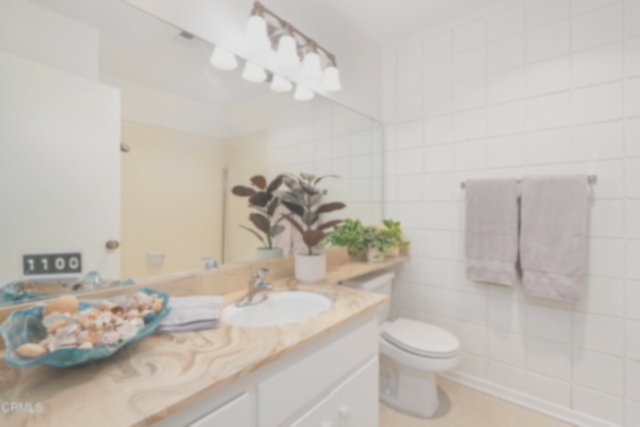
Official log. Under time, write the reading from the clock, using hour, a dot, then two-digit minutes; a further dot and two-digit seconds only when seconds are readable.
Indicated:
11.00
